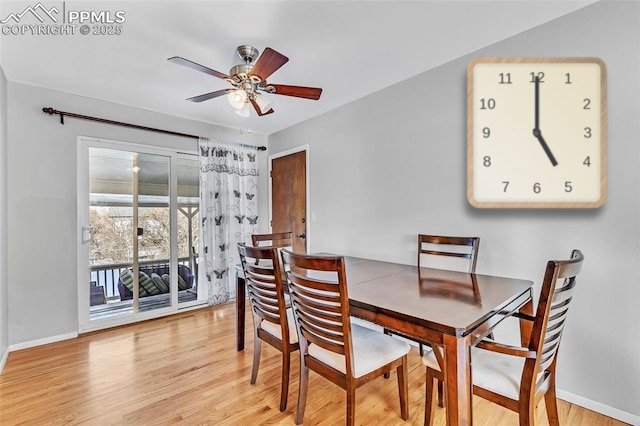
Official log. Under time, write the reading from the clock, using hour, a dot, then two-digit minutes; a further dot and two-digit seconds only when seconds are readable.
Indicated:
5.00
